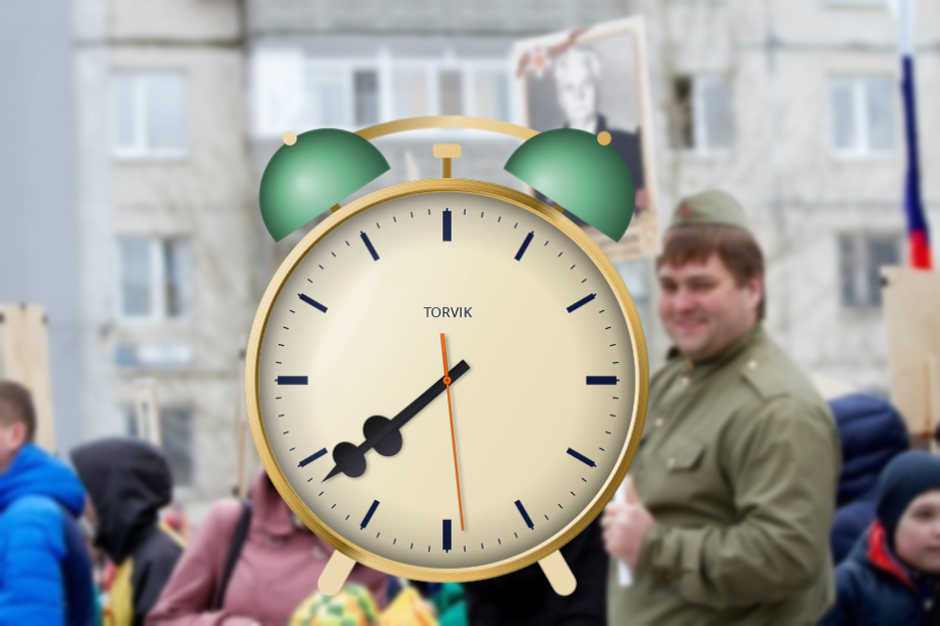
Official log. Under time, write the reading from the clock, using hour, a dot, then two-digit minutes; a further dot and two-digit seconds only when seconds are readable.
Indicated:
7.38.29
